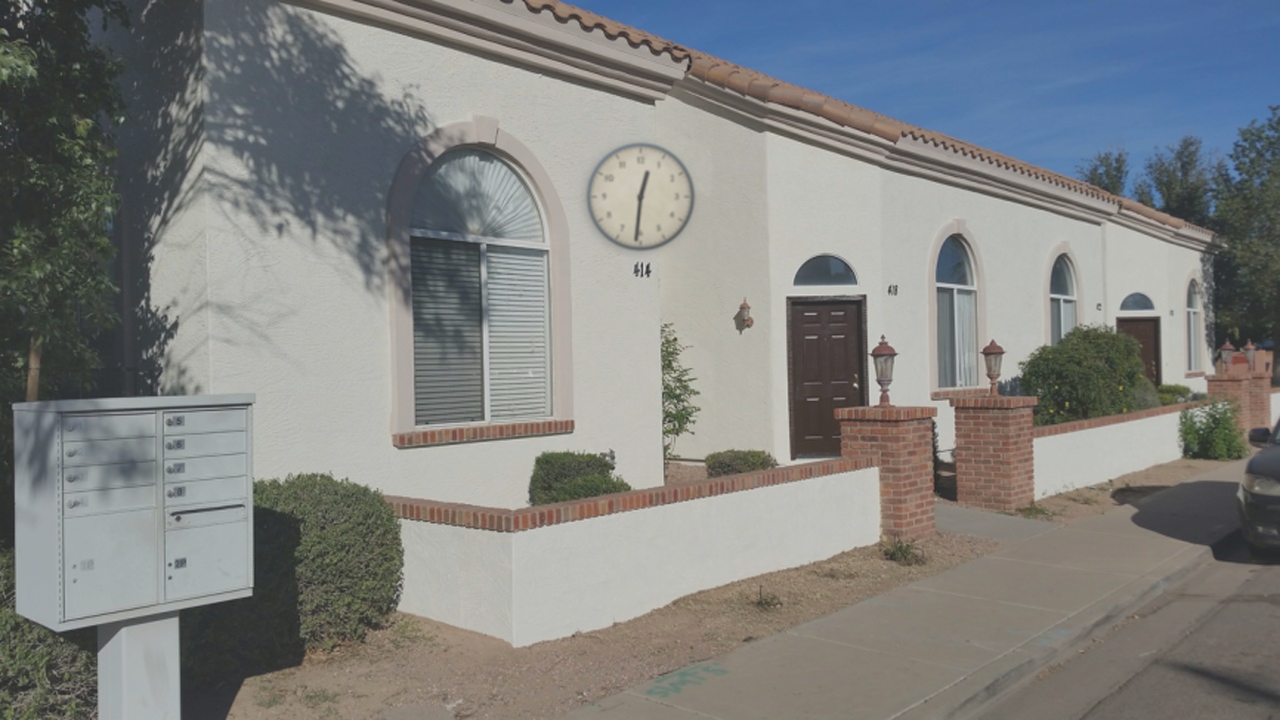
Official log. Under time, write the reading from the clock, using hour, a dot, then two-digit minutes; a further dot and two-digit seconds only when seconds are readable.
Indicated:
12.31
